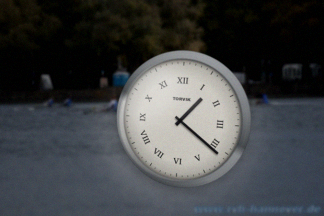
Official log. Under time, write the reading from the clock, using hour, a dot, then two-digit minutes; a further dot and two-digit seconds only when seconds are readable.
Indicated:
1.21
